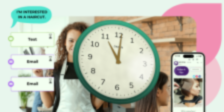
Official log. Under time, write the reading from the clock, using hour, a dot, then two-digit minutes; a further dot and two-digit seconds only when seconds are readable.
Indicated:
11.01
